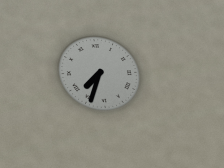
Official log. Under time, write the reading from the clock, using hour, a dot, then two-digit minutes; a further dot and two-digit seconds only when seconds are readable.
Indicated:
7.34
